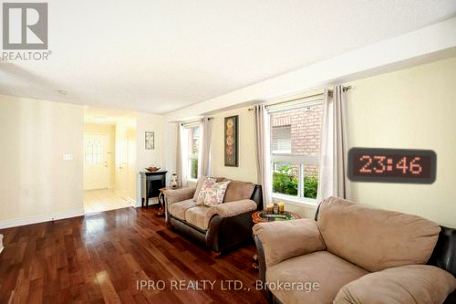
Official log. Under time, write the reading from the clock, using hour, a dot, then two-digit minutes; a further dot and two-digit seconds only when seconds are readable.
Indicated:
23.46
